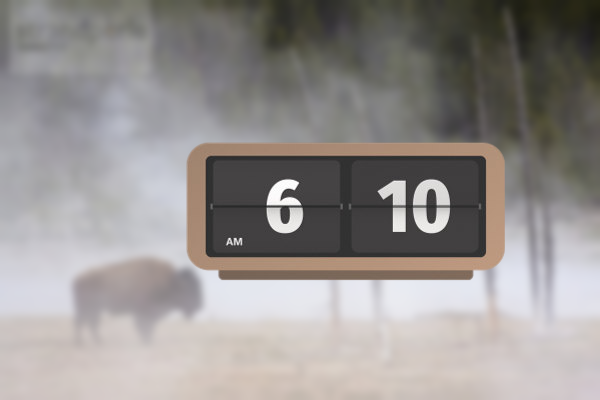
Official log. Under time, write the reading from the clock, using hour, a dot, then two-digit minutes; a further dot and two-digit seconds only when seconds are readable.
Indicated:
6.10
